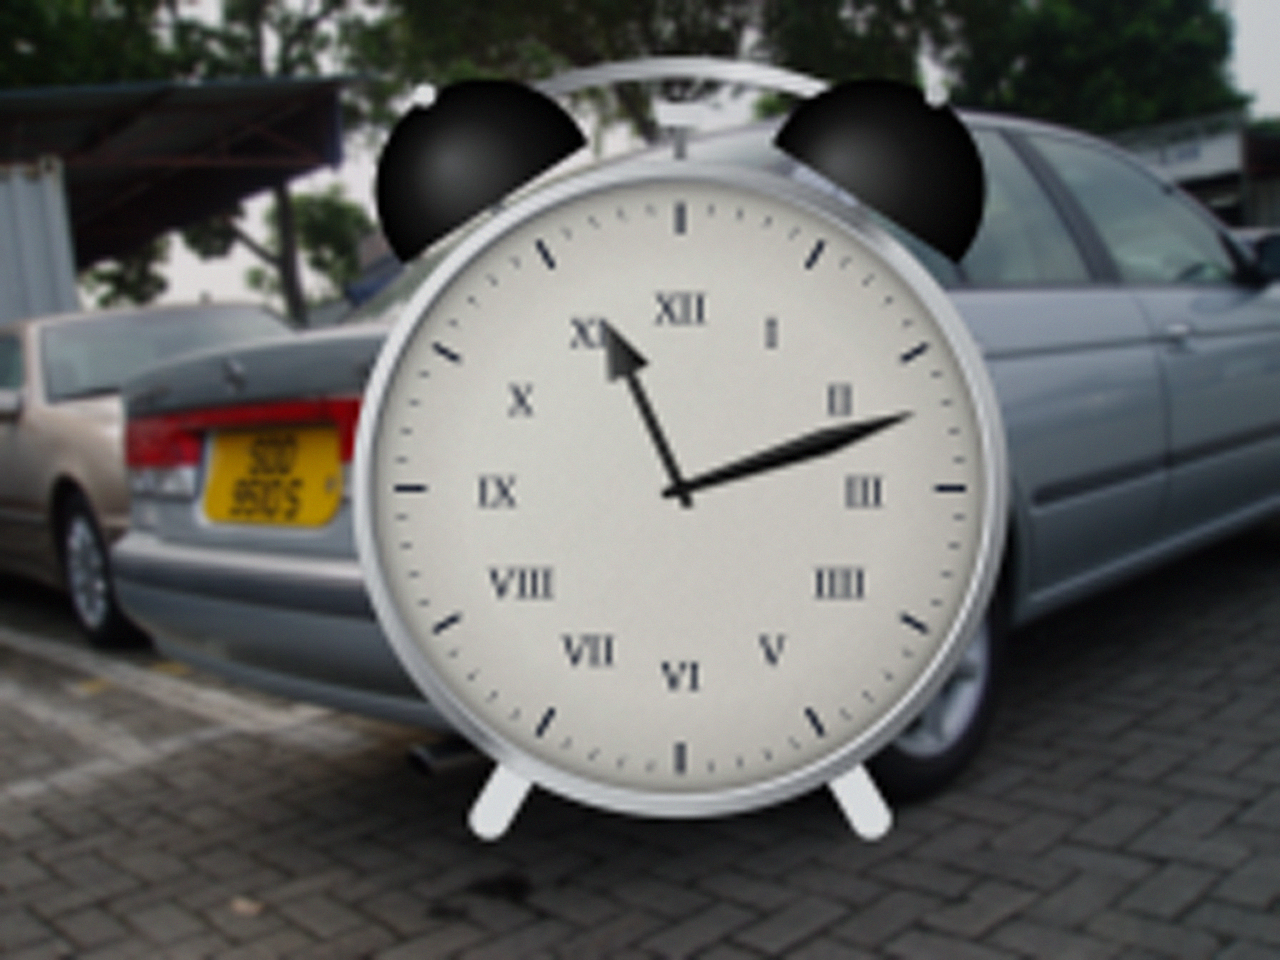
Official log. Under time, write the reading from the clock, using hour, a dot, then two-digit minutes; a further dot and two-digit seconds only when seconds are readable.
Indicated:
11.12
